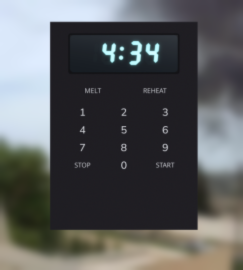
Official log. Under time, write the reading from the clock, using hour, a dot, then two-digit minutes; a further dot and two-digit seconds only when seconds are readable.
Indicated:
4.34
